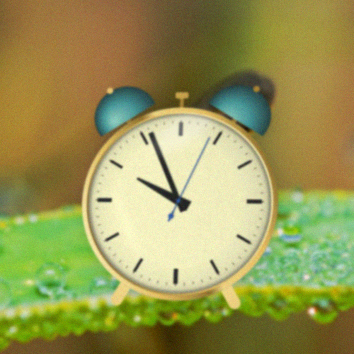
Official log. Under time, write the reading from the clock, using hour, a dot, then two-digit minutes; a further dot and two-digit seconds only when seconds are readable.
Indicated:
9.56.04
